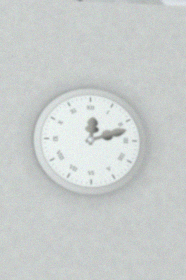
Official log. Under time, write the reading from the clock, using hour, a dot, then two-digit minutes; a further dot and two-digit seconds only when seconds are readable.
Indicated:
12.12
